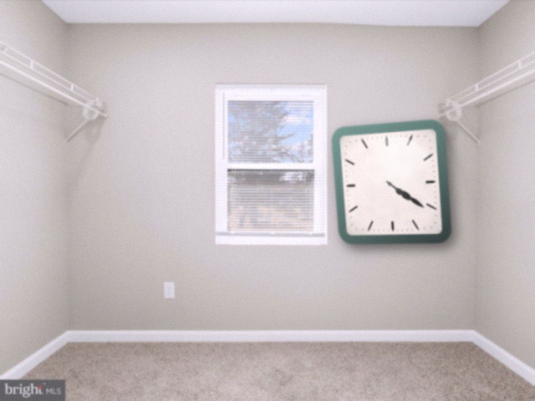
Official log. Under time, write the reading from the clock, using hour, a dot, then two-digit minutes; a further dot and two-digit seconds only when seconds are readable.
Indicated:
4.21
